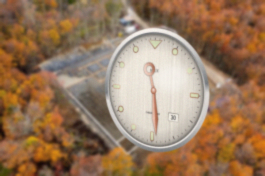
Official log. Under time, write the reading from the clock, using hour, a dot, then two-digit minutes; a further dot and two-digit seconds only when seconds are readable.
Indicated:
11.29
